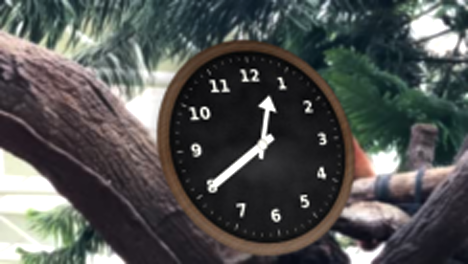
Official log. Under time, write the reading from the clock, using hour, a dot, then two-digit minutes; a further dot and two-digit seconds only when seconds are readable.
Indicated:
12.40
